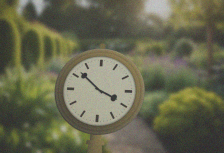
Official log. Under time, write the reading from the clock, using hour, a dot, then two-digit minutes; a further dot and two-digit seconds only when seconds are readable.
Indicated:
3.52
